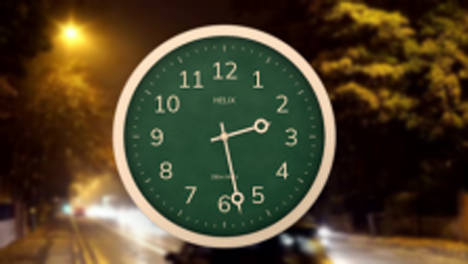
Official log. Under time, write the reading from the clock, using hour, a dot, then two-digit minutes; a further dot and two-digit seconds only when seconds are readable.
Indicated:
2.28
